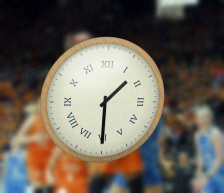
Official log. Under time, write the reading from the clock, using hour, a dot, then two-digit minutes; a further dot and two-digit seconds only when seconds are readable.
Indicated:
1.30
